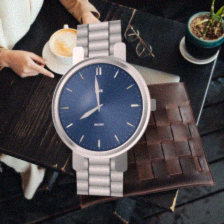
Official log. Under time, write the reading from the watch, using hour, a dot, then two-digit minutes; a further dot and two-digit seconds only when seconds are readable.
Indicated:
7.59
